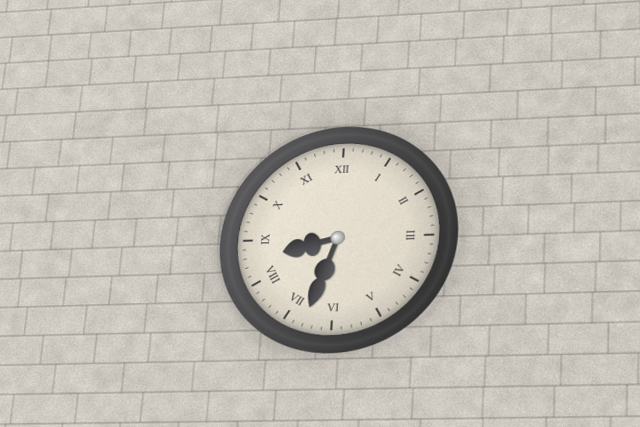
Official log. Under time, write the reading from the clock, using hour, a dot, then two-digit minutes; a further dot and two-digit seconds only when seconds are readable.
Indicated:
8.33
